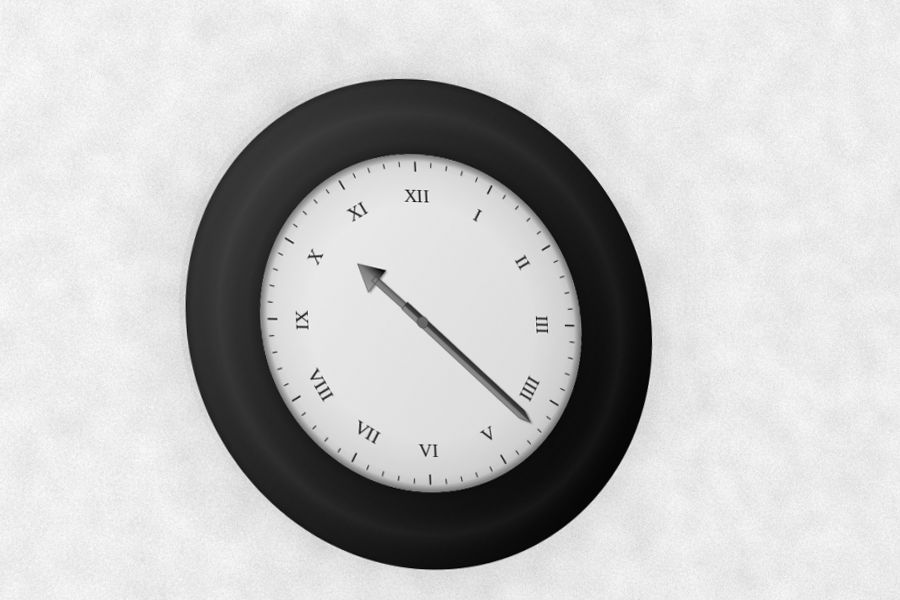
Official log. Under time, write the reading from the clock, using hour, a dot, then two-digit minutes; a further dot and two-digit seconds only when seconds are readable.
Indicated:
10.22
